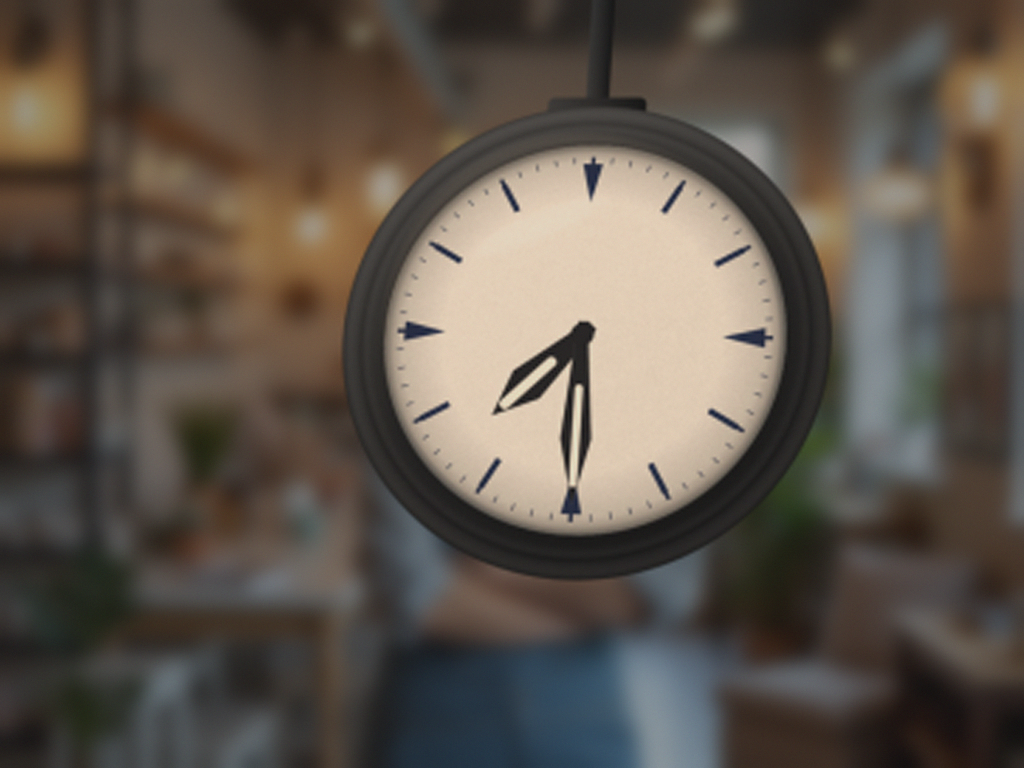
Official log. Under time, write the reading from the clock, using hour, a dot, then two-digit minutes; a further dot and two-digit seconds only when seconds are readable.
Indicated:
7.30
